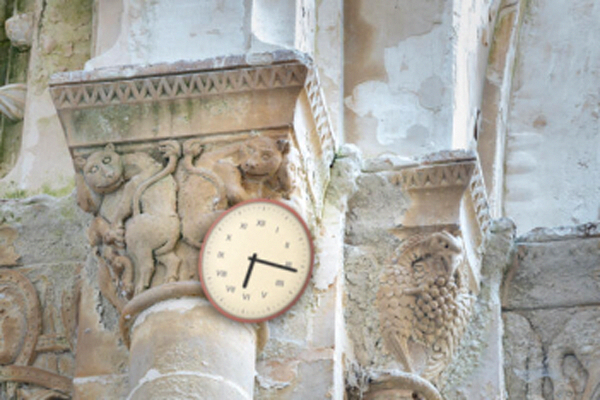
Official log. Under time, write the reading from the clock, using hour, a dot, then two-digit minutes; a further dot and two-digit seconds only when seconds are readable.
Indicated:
6.16
